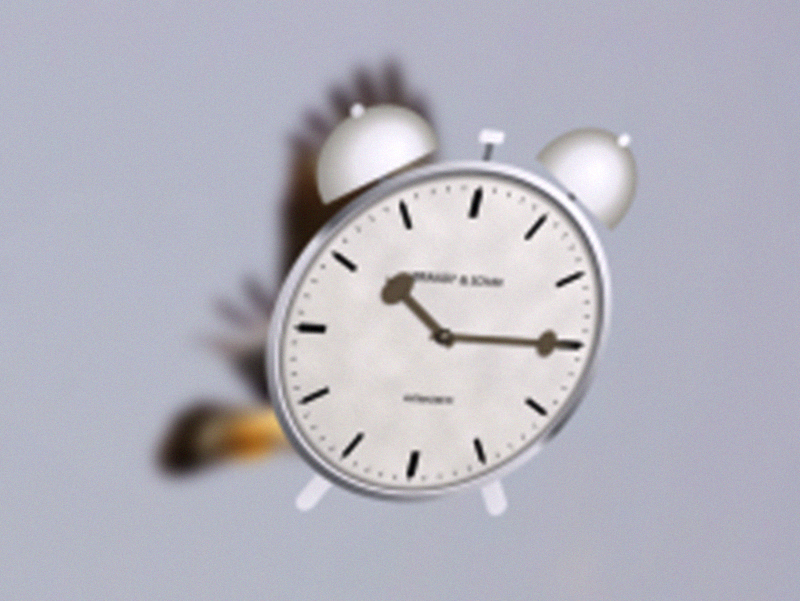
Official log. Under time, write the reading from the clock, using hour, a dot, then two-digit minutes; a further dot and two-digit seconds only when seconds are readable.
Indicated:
10.15
